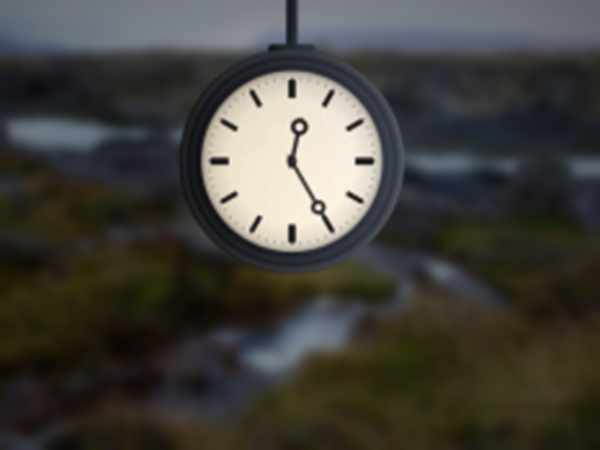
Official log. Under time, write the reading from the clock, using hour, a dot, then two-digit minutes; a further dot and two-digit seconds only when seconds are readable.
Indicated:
12.25
